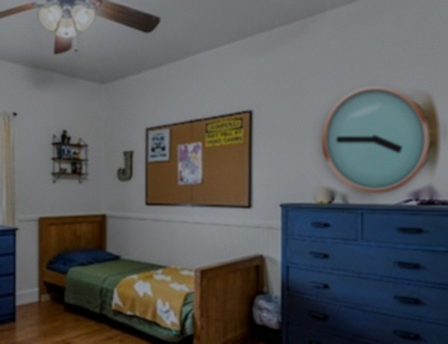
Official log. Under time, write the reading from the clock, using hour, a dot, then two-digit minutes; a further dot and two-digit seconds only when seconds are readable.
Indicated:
3.45
